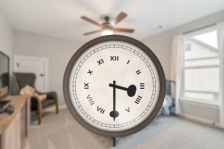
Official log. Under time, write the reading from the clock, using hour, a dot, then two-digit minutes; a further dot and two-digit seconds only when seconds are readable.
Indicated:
3.30
